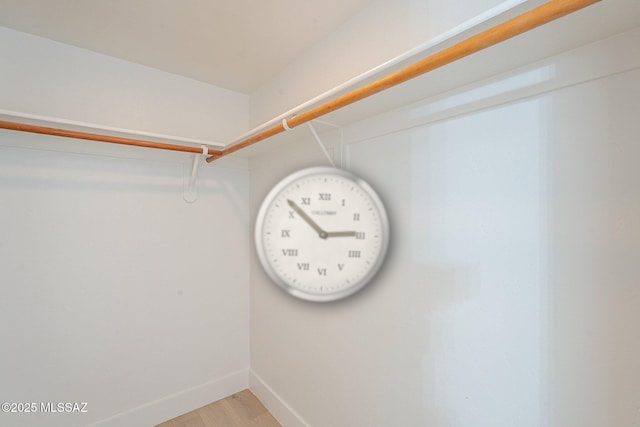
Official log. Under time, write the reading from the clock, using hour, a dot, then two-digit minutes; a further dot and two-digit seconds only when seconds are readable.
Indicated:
2.52
